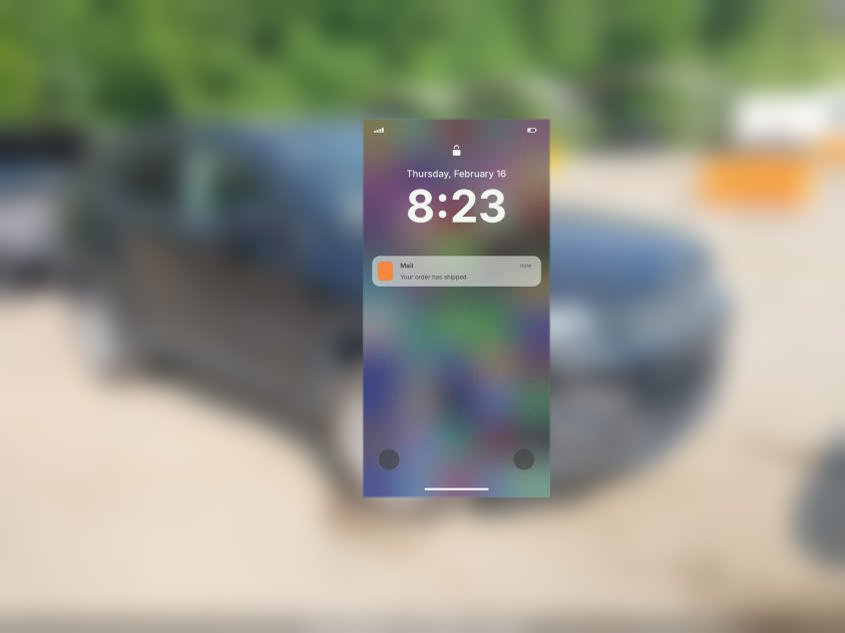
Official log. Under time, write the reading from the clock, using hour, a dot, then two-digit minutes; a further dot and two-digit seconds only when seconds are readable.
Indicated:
8.23
